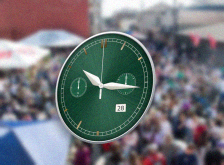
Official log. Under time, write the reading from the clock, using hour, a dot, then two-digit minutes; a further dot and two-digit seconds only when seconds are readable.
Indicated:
10.16
